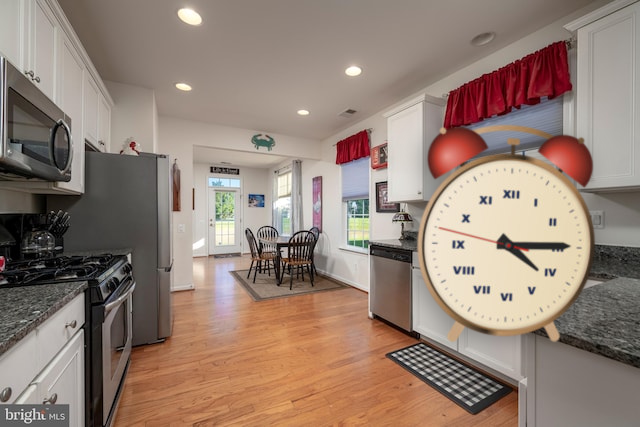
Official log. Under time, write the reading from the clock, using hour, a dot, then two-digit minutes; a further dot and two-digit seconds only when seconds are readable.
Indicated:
4.14.47
